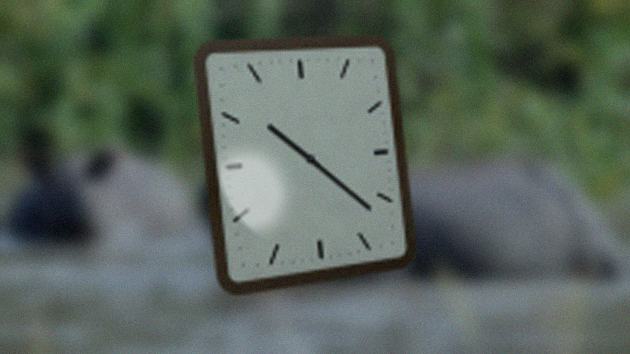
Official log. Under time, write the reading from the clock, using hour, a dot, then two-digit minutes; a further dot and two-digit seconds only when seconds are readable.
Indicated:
10.22
